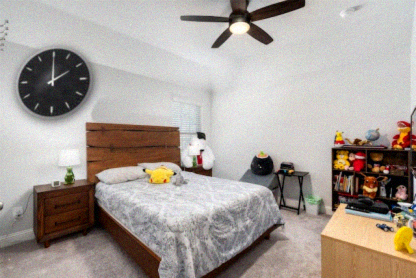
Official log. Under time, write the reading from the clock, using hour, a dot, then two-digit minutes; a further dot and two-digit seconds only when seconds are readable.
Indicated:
2.00
